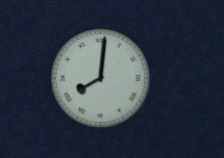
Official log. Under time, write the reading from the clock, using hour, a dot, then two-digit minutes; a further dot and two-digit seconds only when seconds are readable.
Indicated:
8.01
